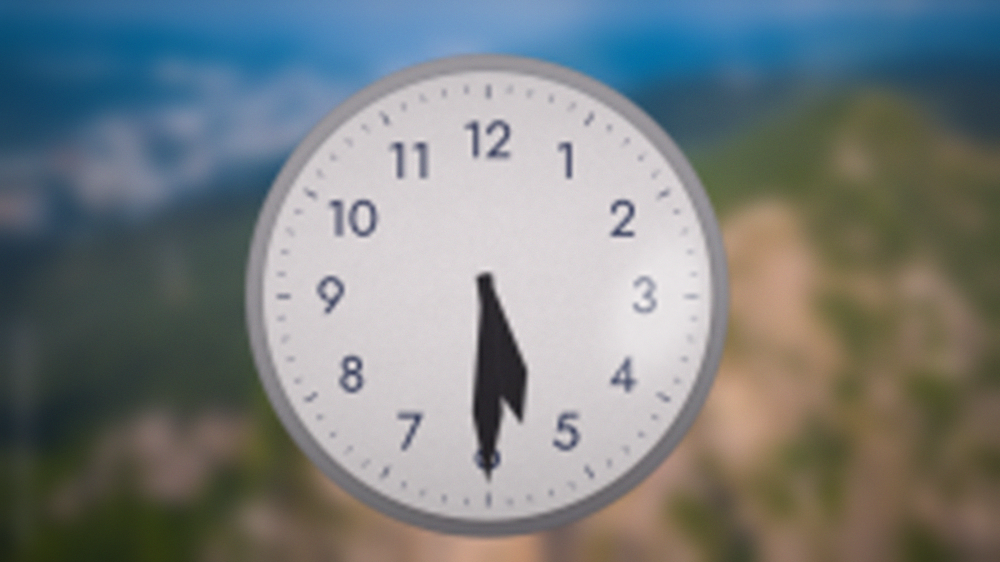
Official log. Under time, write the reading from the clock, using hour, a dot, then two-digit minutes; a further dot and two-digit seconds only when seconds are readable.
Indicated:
5.30
